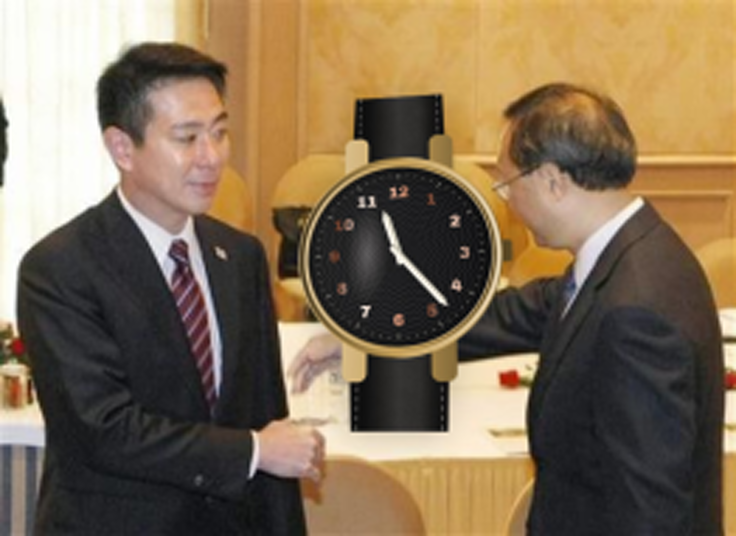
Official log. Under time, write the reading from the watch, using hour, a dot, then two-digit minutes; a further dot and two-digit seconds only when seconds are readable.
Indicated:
11.23
